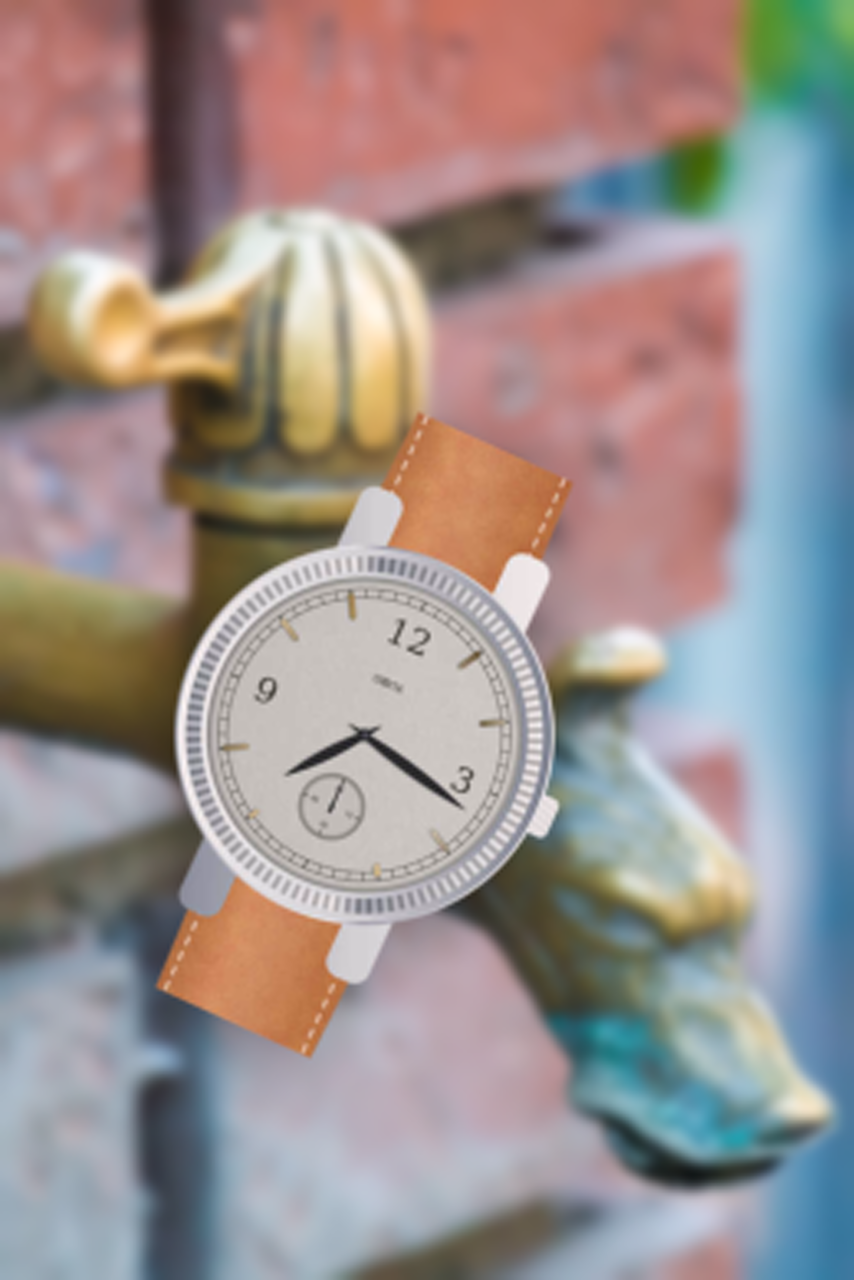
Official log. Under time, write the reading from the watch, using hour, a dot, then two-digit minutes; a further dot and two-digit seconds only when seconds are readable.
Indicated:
7.17
